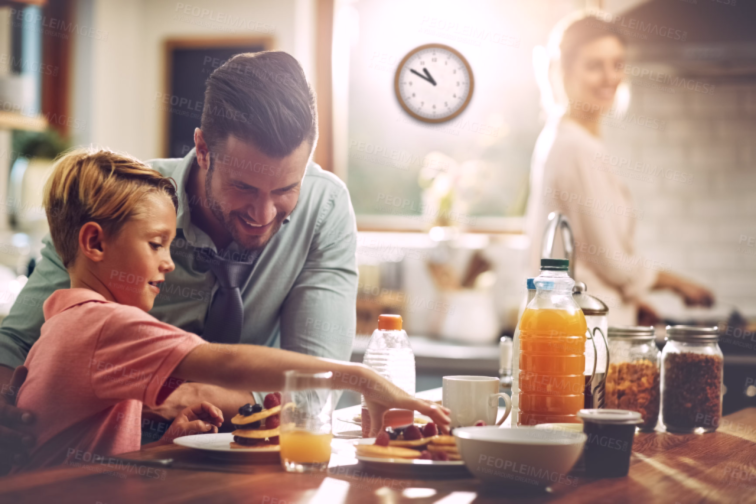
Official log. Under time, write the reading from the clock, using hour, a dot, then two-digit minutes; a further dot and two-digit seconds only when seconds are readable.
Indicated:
10.50
